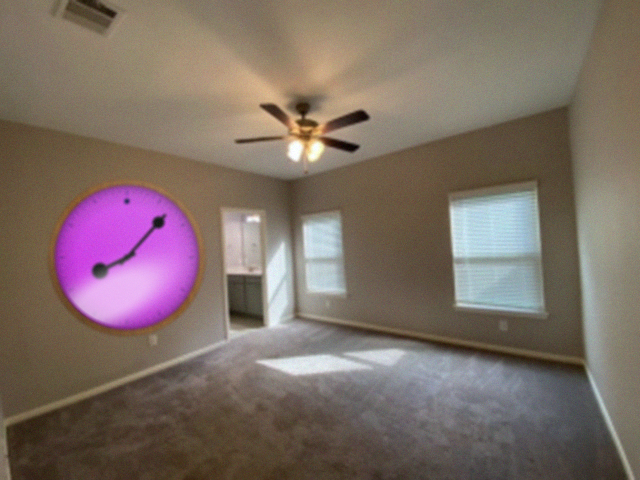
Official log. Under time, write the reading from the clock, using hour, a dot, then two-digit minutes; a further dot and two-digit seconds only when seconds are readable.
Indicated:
8.07
